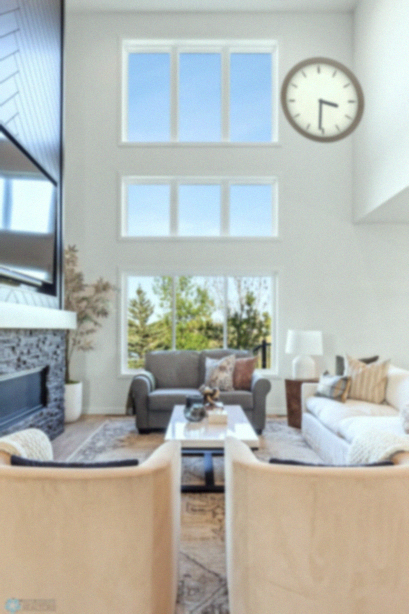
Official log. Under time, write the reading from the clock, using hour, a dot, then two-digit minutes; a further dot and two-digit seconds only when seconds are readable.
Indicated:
3.31
